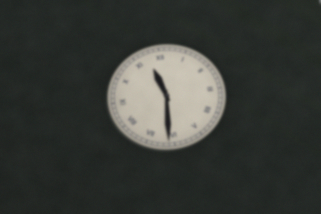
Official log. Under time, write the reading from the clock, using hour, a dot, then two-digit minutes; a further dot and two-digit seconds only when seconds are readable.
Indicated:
11.31
